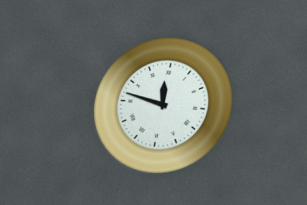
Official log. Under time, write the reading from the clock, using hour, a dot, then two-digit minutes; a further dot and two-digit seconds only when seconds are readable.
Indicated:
11.47
